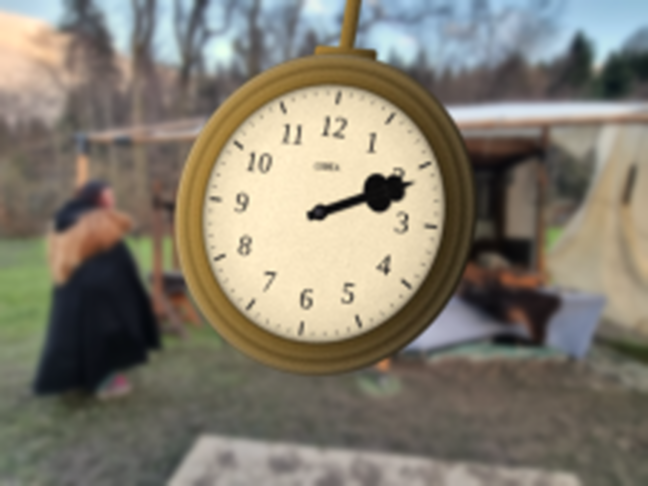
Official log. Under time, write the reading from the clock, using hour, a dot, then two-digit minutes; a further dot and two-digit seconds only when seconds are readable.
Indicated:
2.11
